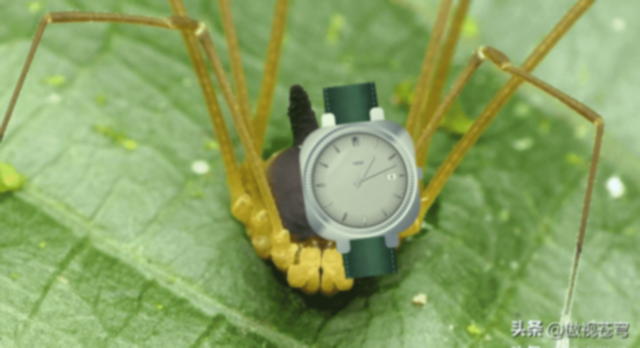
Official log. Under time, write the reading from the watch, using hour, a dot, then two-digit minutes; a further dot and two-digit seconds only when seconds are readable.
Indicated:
1.12
